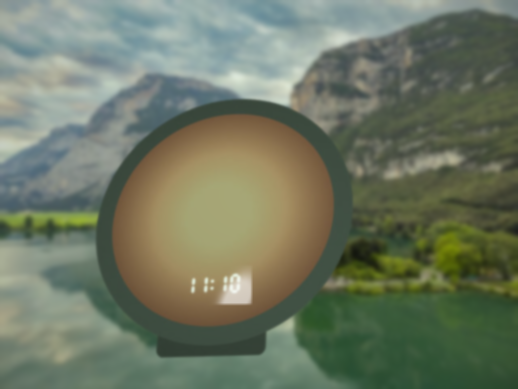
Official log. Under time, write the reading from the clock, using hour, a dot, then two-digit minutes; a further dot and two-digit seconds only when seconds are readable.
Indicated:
11.10
